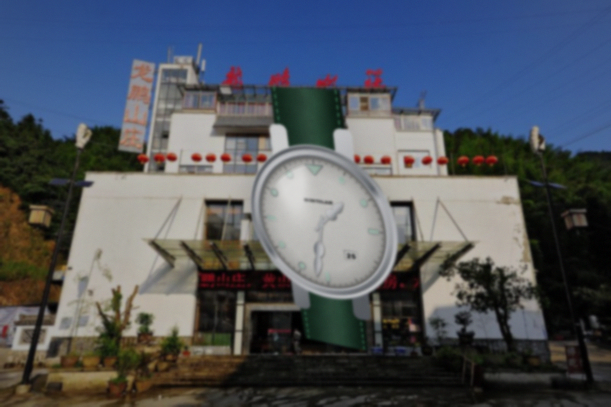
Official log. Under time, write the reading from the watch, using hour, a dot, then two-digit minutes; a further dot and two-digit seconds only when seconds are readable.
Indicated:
1.32
